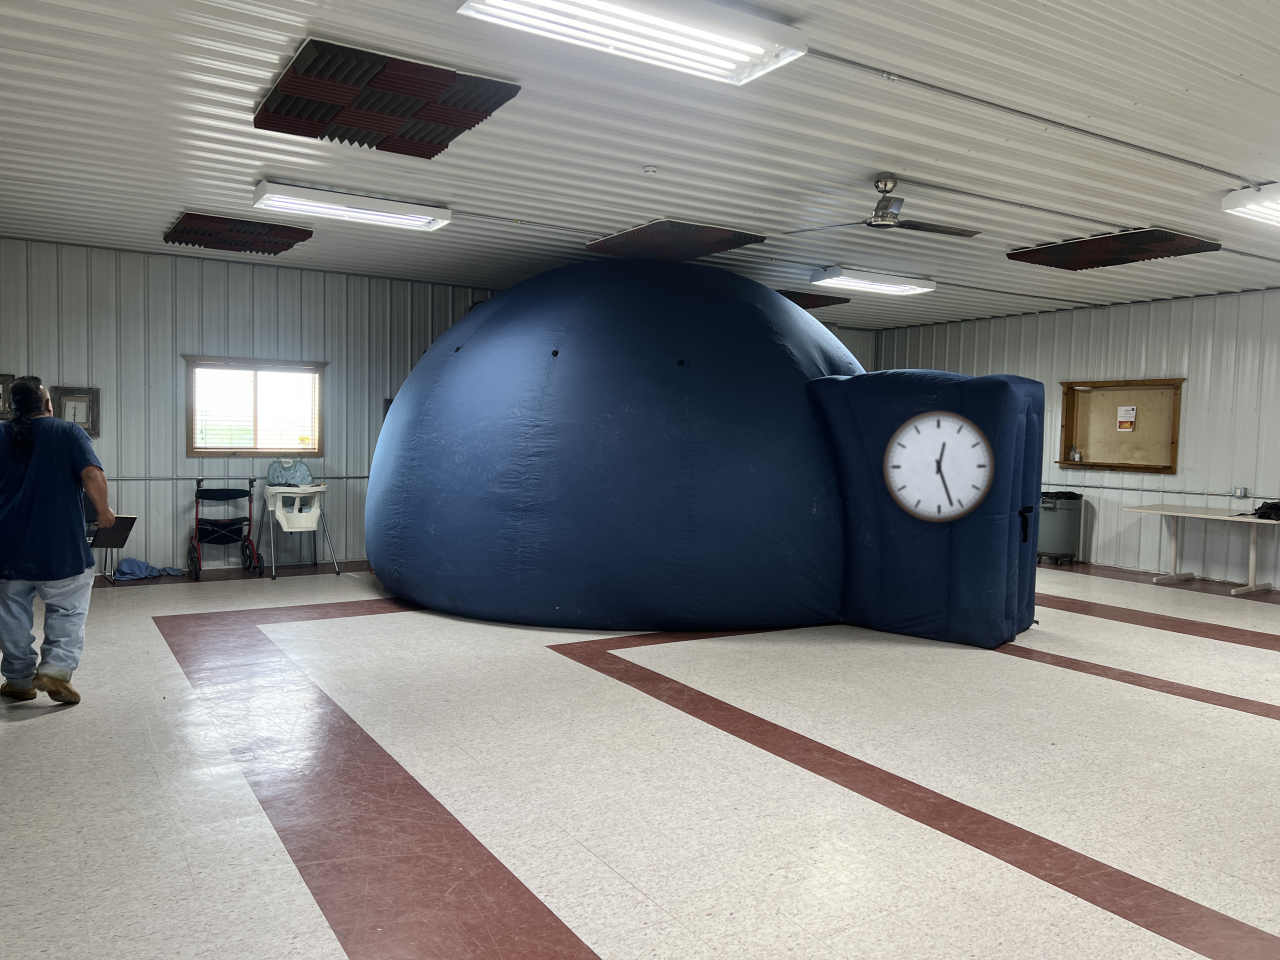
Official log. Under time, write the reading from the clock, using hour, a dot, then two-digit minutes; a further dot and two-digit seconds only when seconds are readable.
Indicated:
12.27
